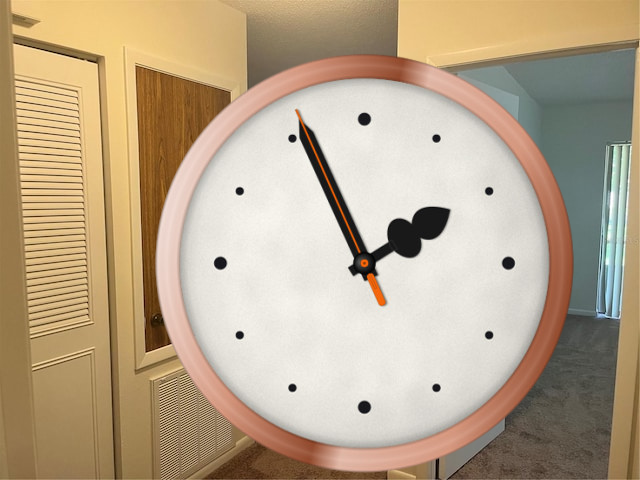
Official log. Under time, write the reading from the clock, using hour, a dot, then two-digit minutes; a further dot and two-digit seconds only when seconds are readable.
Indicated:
1.55.56
